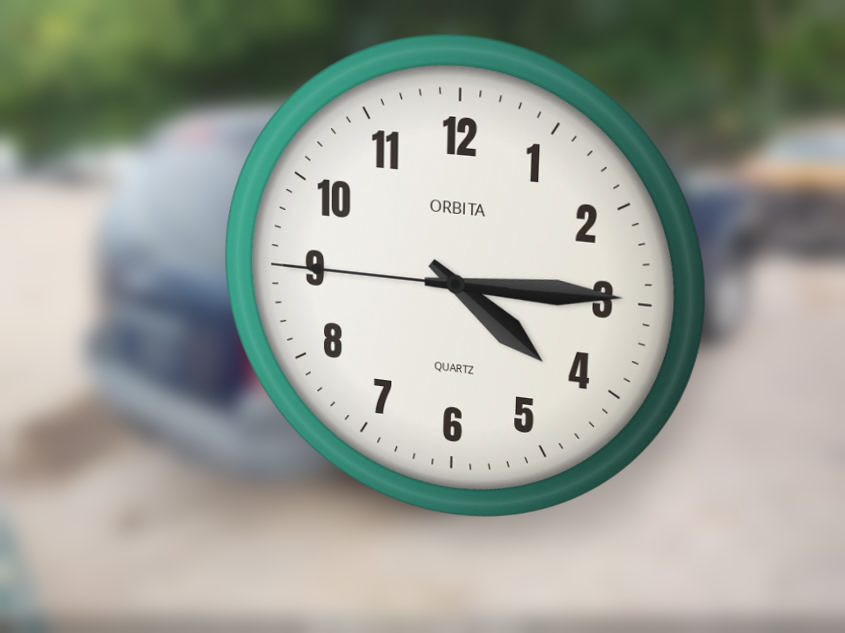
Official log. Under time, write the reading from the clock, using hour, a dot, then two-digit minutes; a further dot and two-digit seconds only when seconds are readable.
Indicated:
4.14.45
